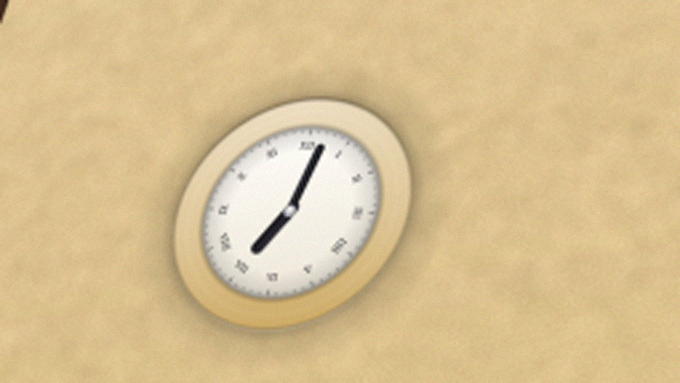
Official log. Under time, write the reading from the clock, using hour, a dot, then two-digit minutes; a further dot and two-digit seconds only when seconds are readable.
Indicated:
7.02
